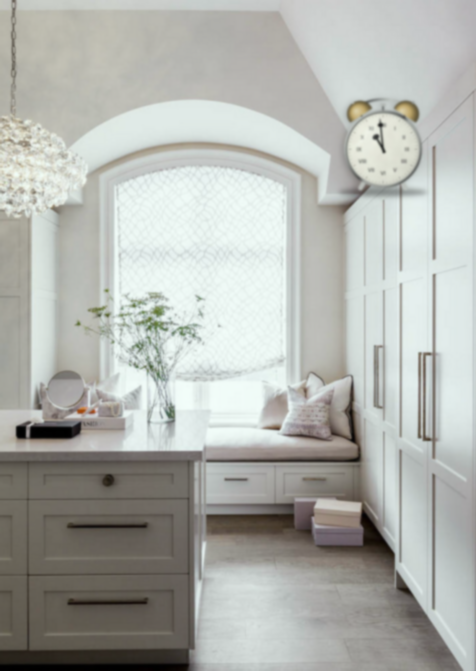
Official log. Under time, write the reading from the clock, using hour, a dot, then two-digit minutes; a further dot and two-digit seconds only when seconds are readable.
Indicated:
10.59
